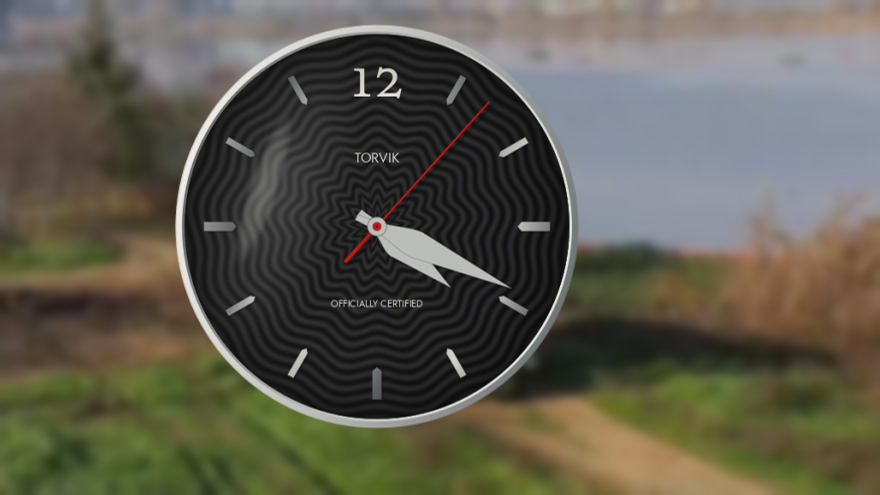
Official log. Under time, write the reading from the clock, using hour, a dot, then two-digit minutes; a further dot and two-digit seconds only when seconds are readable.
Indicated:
4.19.07
